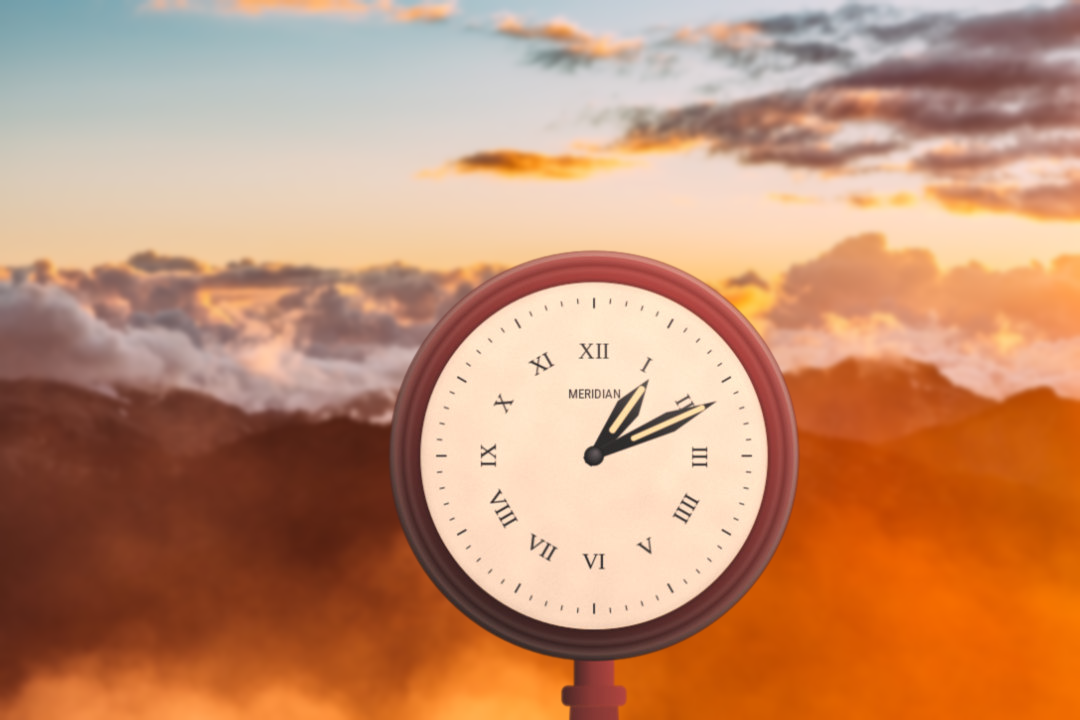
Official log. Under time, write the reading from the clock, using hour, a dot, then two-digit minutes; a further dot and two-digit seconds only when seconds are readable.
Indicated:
1.11
